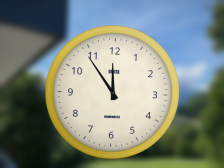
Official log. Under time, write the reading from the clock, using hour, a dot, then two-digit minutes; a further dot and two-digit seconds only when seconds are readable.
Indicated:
11.54
